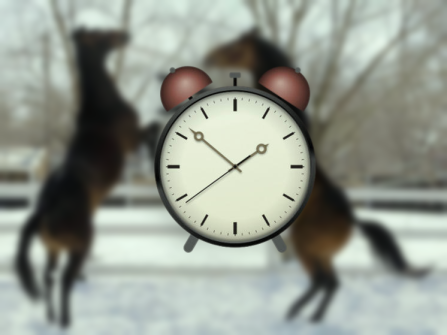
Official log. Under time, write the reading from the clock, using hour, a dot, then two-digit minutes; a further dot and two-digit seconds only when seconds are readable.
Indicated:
1.51.39
